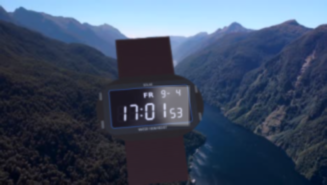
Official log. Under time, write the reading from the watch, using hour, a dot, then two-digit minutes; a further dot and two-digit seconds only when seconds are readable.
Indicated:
17.01.53
